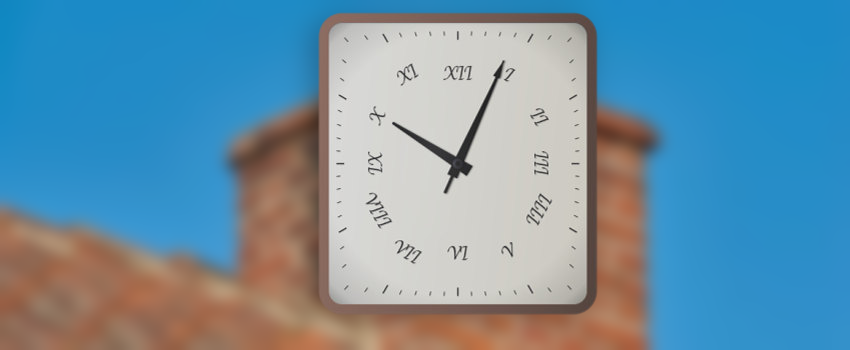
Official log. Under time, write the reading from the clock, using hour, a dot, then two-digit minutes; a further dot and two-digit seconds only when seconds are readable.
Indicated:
10.04.04
